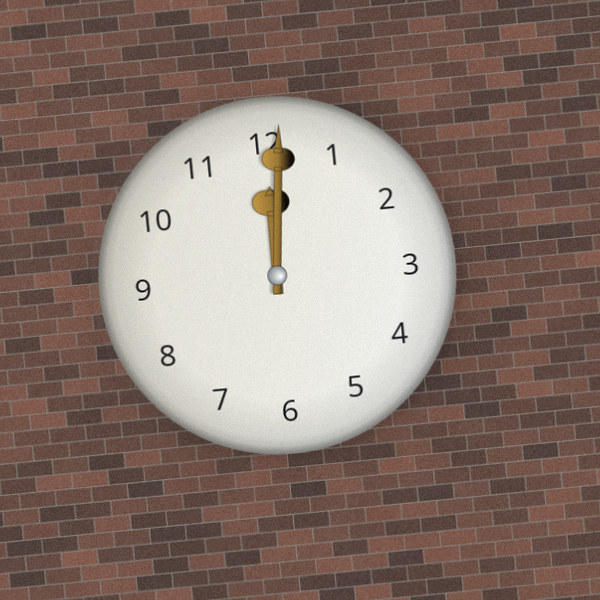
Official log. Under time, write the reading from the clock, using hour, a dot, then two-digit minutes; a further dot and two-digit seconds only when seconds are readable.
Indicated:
12.01
